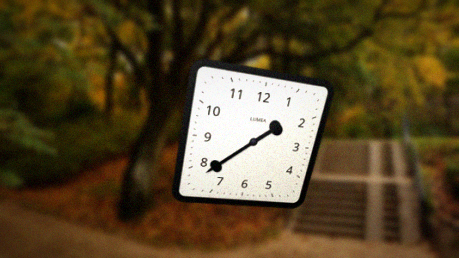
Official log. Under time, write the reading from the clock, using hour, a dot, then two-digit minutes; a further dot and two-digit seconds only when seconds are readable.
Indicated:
1.38
